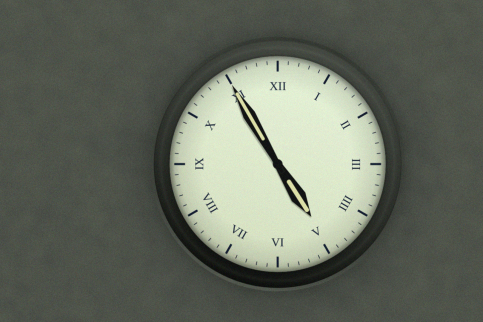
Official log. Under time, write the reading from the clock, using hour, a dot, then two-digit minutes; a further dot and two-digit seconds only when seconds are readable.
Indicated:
4.55
